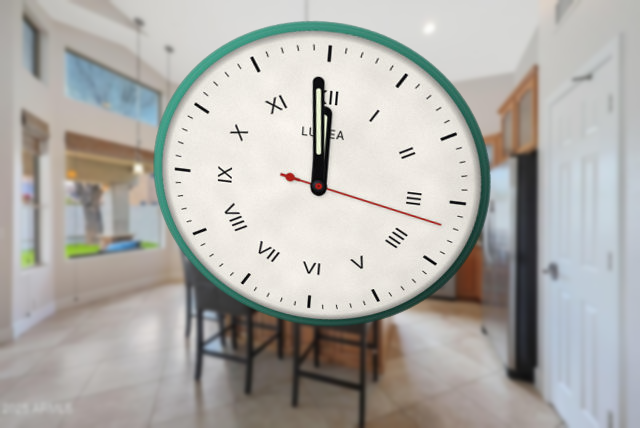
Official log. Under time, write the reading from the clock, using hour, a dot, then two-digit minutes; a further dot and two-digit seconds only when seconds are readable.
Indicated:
11.59.17
